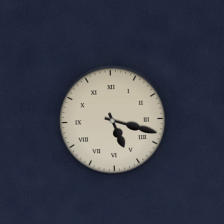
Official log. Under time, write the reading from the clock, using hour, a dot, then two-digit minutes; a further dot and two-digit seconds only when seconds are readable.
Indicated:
5.18
